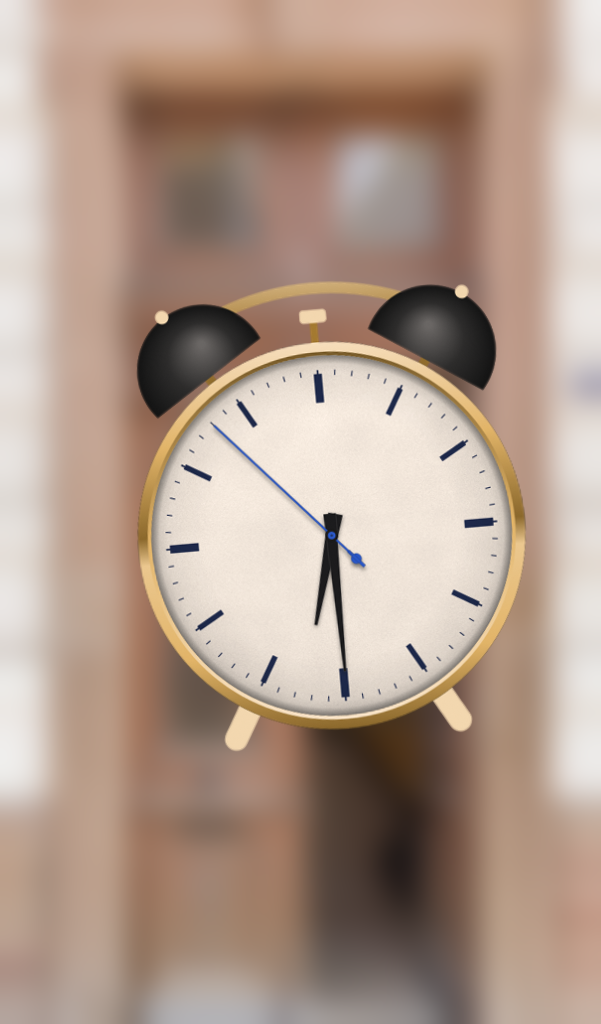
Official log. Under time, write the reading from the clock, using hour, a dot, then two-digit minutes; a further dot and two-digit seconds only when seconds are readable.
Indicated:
6.29.53
